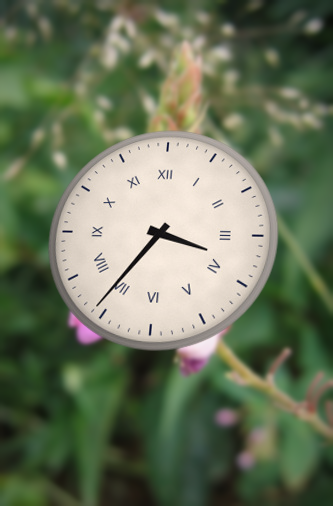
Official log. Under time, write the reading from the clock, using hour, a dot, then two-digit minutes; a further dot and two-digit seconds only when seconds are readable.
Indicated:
3.36
